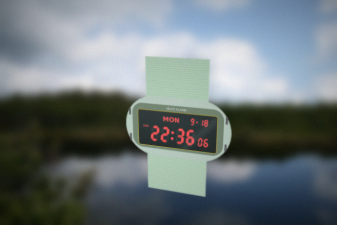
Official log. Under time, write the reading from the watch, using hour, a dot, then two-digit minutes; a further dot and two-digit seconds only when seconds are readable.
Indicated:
22.36.06
